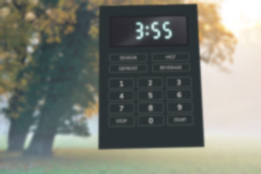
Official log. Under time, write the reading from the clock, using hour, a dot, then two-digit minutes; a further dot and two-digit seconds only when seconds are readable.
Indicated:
3.55
